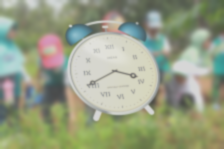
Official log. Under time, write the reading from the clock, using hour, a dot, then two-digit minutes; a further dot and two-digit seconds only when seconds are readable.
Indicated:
3.41
